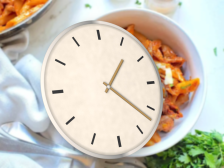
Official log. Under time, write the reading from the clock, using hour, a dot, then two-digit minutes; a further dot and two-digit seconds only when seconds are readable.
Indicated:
1.22
